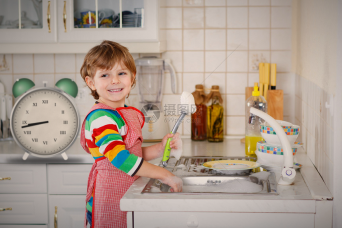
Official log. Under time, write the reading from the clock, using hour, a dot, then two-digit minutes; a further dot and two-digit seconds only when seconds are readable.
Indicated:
8.43
